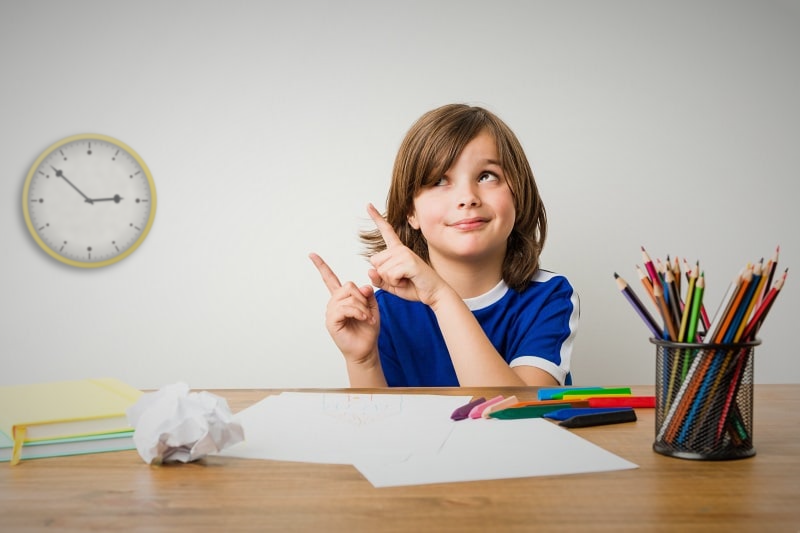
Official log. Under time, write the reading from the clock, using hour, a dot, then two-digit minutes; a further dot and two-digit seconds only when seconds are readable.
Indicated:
2.52
